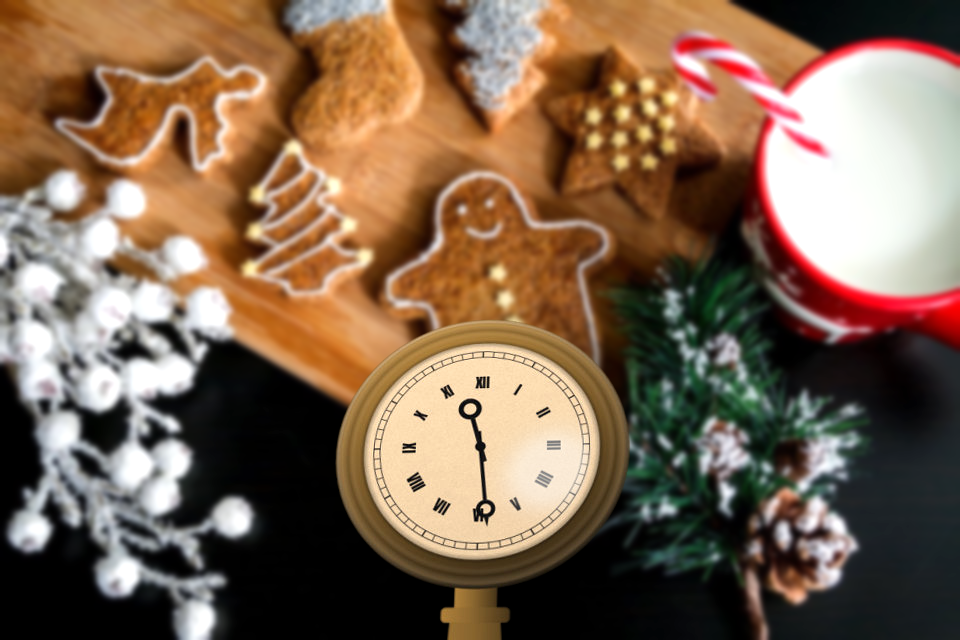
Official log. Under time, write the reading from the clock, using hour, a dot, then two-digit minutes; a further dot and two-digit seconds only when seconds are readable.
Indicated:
11.29
